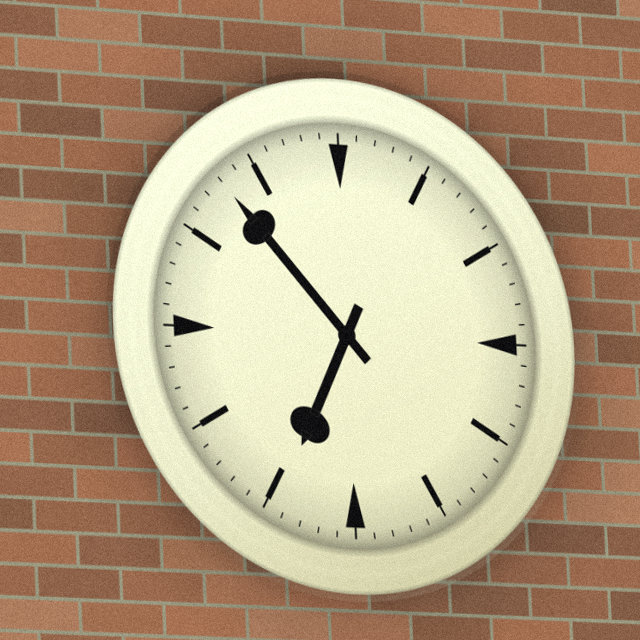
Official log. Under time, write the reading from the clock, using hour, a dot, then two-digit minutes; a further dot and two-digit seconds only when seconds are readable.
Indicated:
6.53
